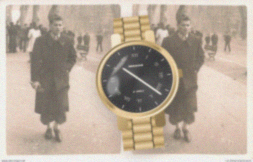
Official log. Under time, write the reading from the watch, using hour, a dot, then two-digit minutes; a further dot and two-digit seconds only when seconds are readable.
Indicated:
10.22
